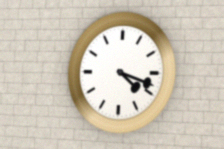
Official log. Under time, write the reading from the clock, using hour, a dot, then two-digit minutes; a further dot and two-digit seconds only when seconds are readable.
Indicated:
4.18
